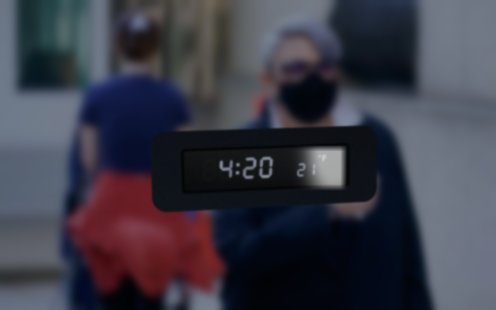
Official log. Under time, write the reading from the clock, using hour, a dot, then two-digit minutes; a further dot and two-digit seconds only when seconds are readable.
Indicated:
4.20
